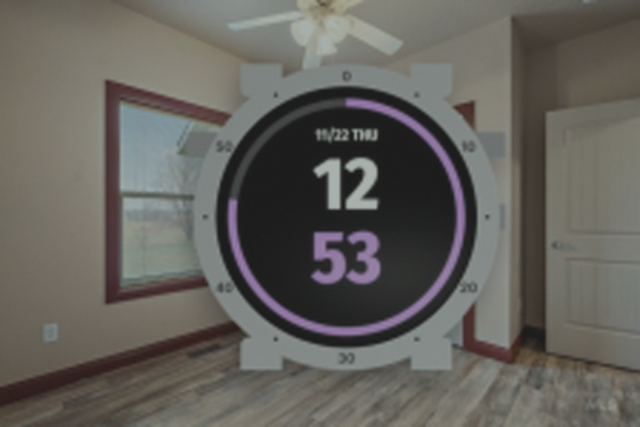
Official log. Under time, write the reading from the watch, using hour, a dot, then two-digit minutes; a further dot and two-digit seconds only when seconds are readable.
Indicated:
12.53
